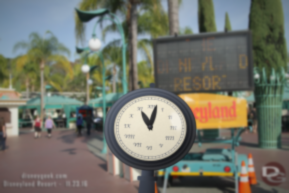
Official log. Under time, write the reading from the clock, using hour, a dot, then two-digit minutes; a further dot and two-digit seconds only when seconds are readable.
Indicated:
11.02
